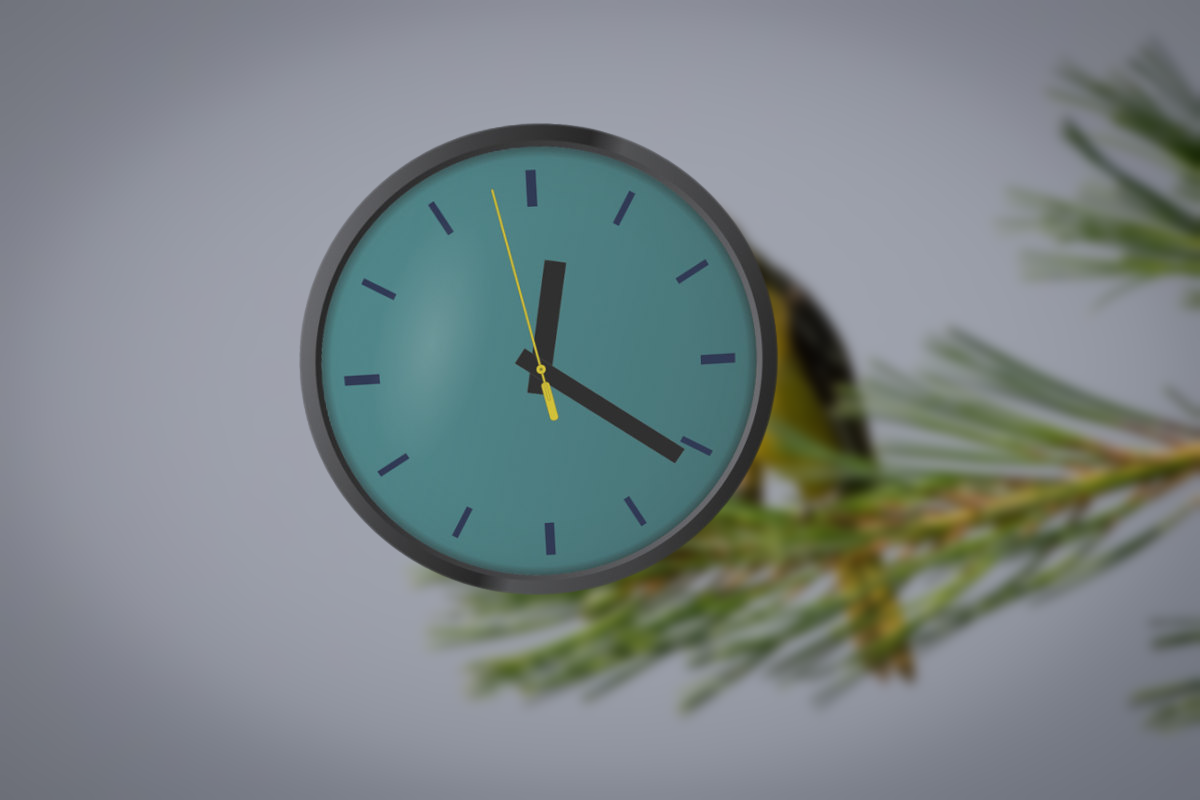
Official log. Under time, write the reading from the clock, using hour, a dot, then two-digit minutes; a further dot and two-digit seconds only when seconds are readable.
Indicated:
12.20.58
